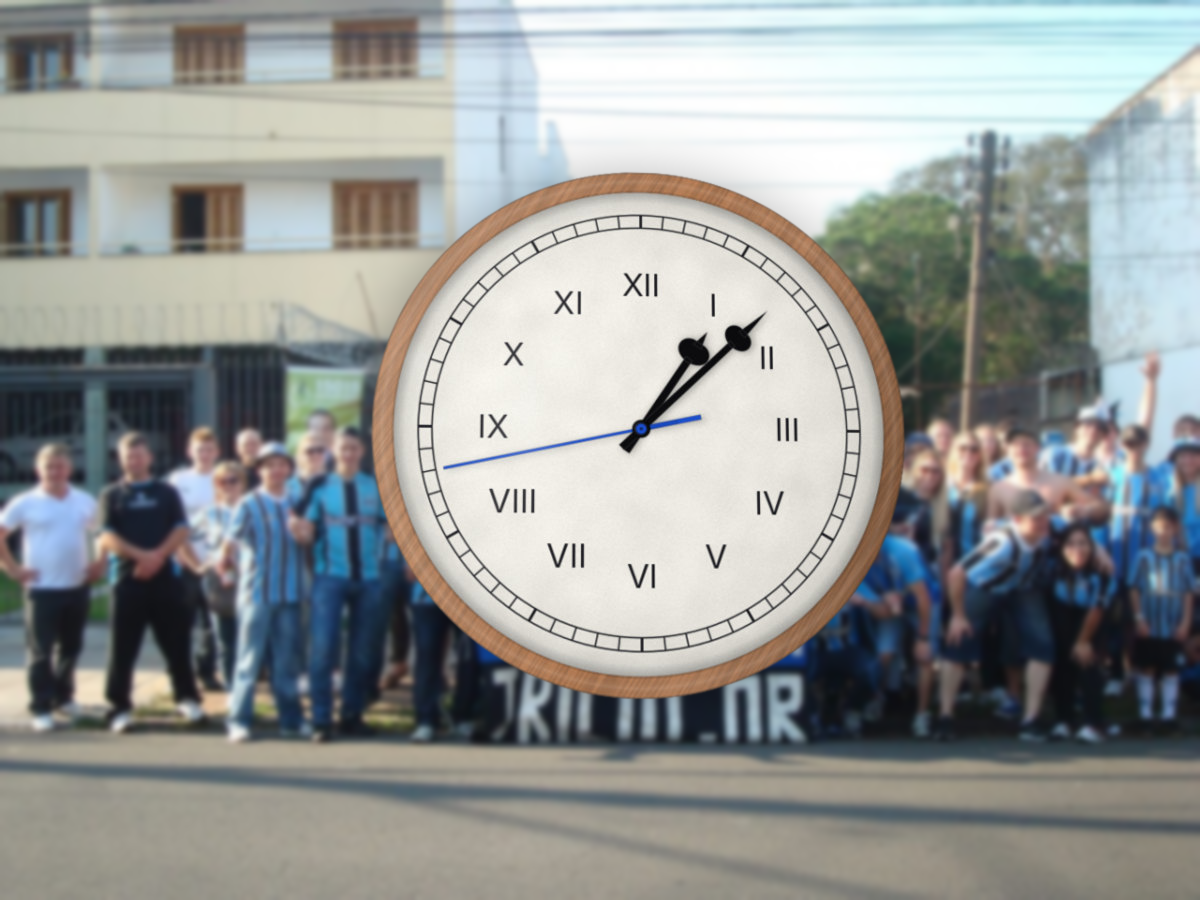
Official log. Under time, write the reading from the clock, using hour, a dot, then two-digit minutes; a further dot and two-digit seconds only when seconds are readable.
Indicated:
1.07.43
